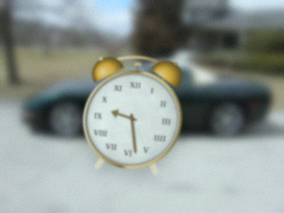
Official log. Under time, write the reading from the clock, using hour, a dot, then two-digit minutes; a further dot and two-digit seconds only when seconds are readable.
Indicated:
9.28
